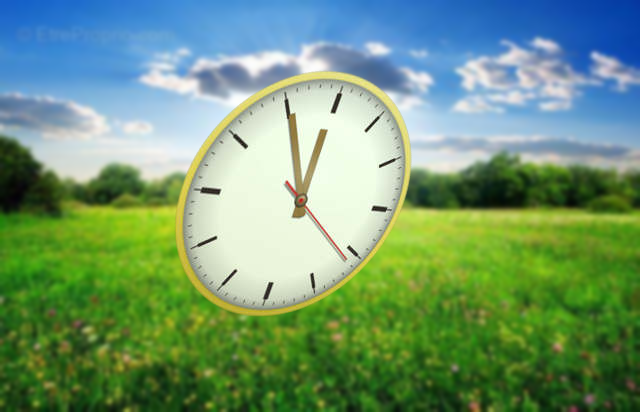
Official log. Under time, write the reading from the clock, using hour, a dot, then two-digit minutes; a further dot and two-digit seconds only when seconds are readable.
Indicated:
11.55.21
